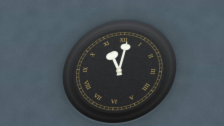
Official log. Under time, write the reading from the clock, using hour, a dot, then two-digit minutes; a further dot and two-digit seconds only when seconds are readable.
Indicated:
11.01
